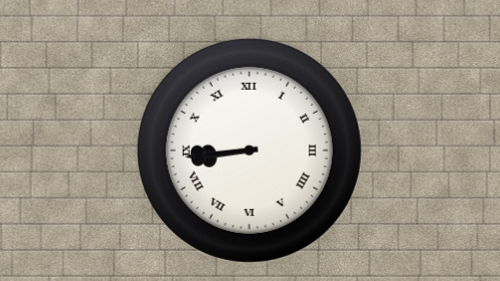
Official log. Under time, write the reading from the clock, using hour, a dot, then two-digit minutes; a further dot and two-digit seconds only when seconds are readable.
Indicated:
8.44
